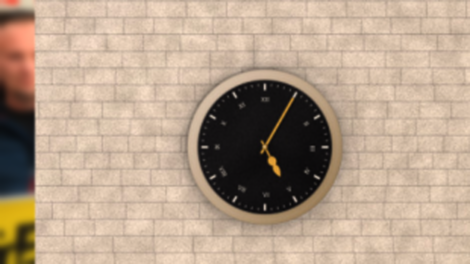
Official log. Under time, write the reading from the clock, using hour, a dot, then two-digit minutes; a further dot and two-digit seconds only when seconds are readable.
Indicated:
5.05
